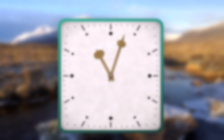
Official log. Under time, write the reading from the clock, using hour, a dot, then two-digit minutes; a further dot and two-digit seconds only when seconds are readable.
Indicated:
11.03
